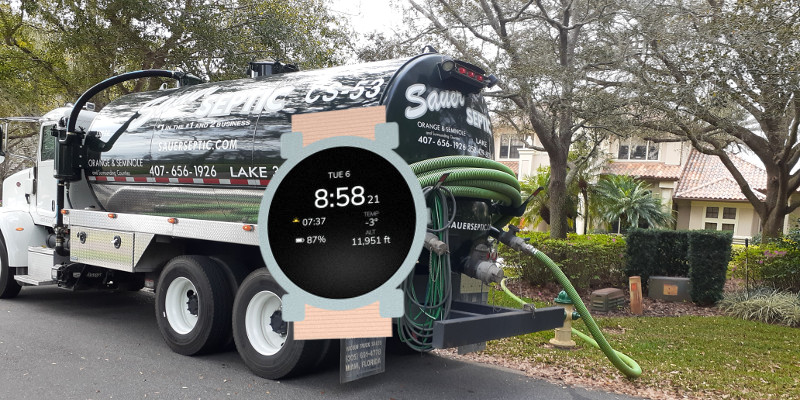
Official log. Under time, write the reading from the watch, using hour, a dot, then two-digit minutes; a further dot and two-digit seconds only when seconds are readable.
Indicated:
8.58.21
